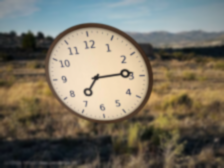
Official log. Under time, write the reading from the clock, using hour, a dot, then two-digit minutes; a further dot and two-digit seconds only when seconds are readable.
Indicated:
7.14
